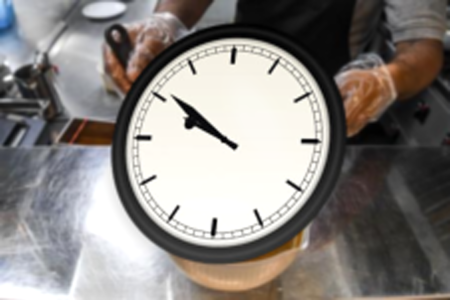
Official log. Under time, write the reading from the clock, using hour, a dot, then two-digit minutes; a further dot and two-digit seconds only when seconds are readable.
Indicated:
9.51
